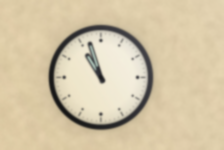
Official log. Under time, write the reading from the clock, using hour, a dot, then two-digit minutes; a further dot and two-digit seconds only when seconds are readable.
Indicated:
10.57
